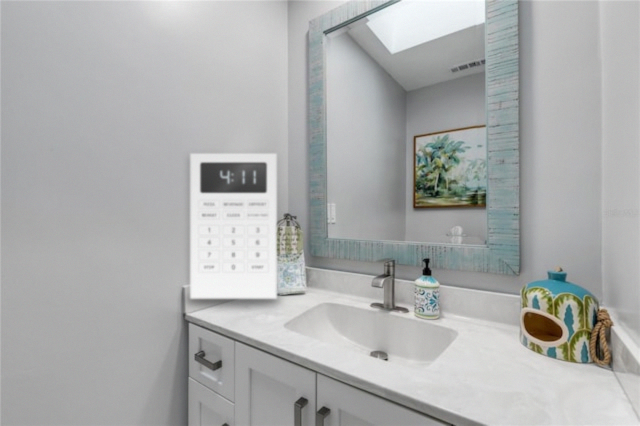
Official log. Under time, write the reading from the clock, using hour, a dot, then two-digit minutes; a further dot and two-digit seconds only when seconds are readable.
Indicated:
4.11
